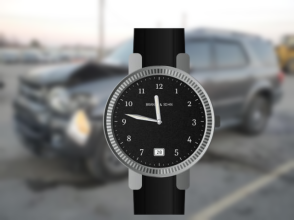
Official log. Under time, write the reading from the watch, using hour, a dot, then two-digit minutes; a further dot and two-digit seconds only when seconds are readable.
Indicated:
11.47
